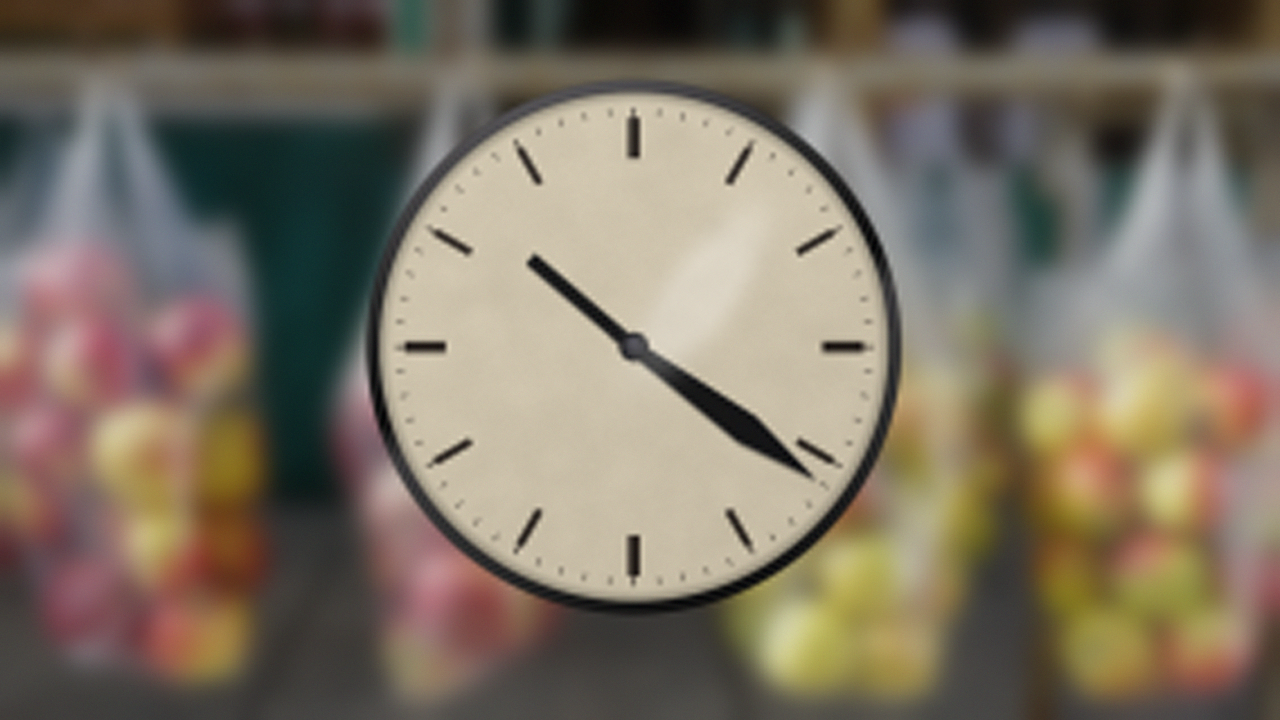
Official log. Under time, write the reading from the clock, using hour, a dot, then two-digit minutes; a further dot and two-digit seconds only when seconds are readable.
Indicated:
10.21
